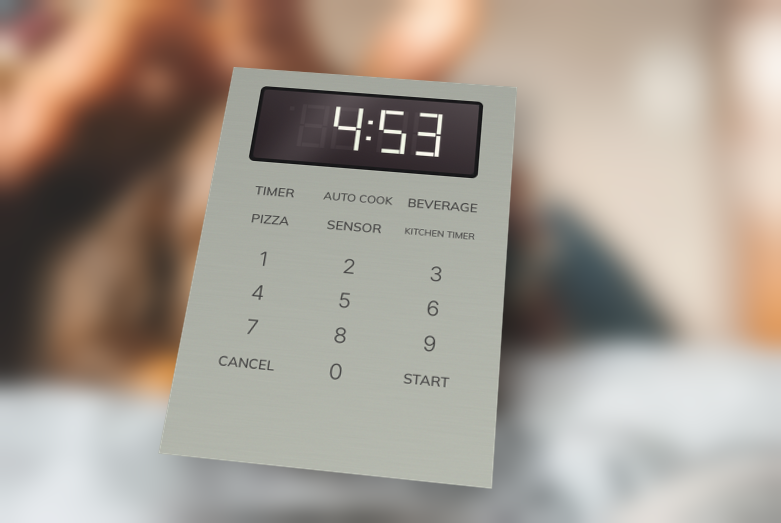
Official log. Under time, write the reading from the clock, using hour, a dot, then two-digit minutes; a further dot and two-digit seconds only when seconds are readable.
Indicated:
4.53
